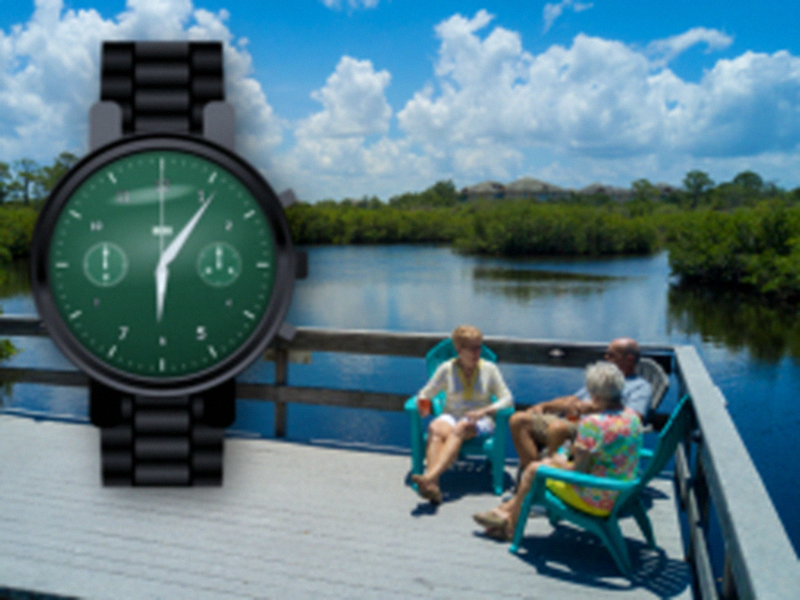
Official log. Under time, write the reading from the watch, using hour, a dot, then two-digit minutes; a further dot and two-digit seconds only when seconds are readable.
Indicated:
6.06
